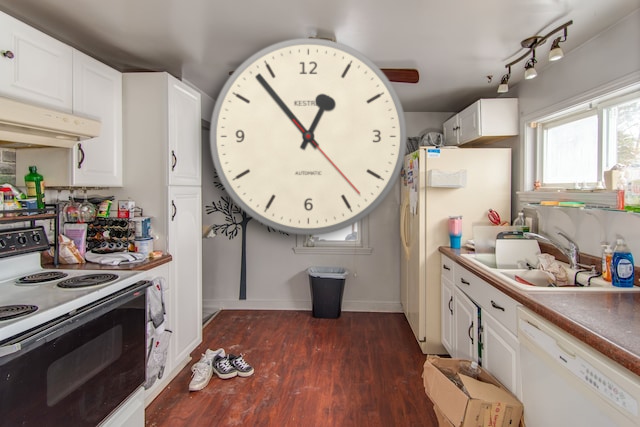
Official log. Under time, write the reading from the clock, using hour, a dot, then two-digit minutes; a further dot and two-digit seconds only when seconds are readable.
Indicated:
12.53.23
